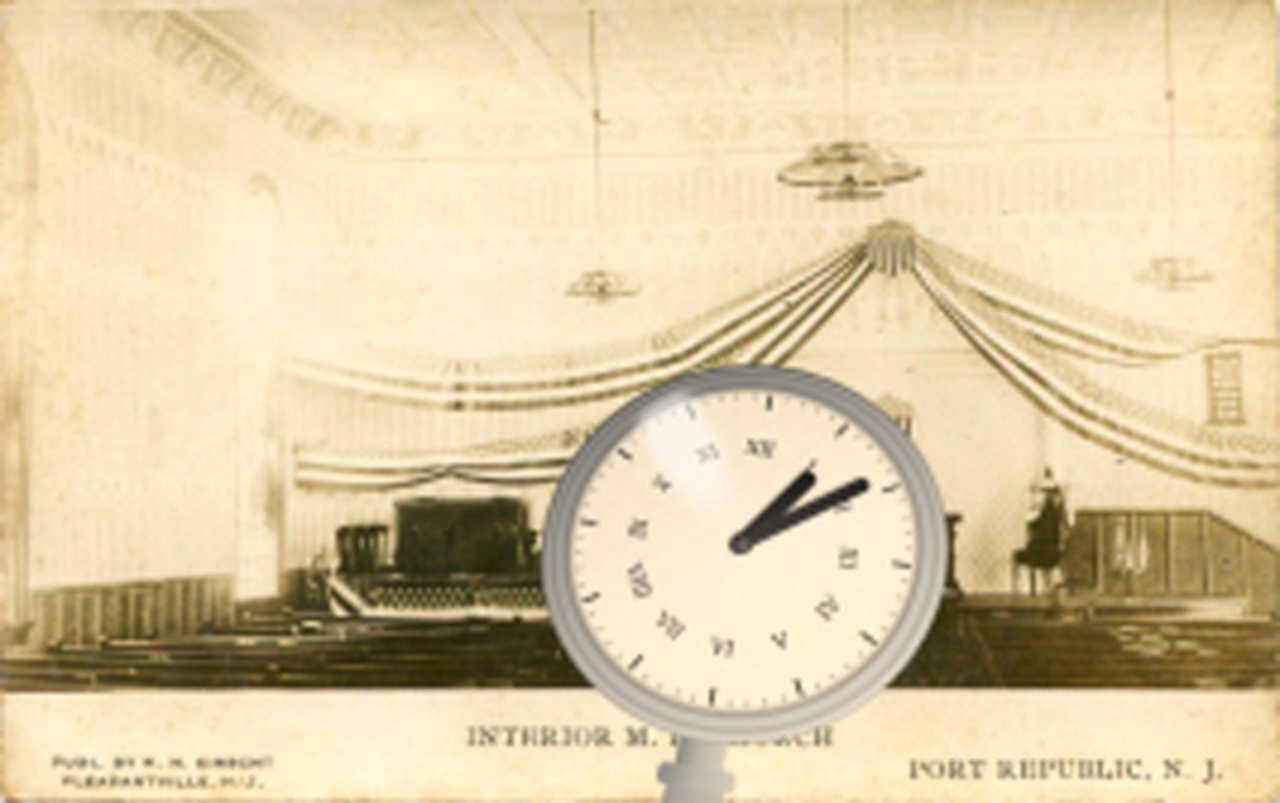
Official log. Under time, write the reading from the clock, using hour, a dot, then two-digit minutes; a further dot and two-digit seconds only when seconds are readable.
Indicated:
1.09
